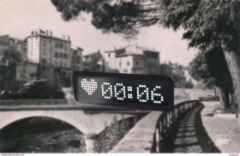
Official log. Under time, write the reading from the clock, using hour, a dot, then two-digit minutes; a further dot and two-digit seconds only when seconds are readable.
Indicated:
0.06
